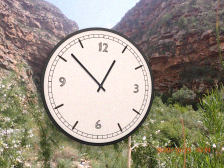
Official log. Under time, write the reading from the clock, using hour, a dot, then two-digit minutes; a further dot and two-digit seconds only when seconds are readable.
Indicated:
12.52
